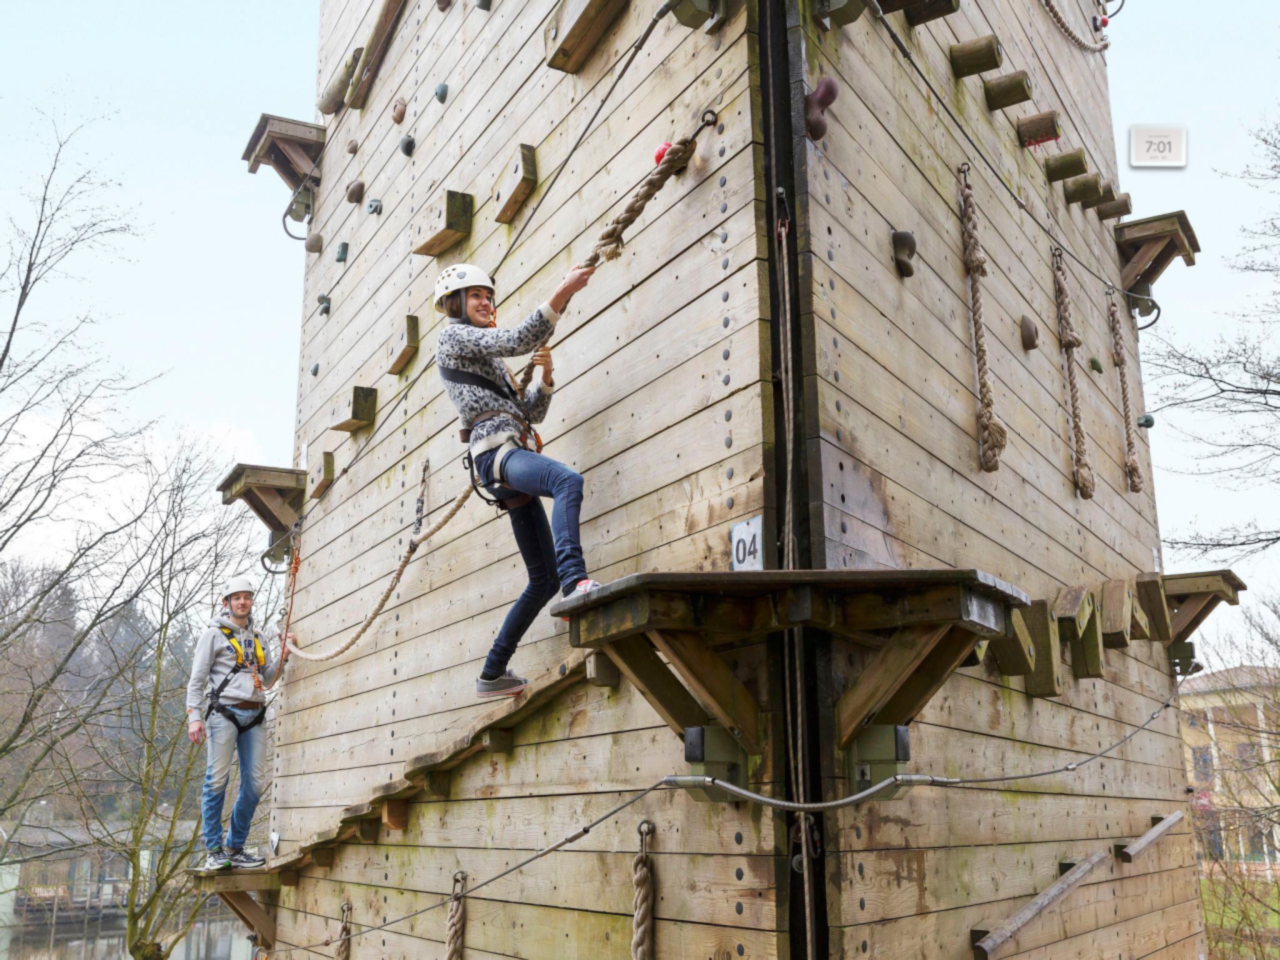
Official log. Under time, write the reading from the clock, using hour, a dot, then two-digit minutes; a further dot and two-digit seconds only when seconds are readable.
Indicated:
7.01
